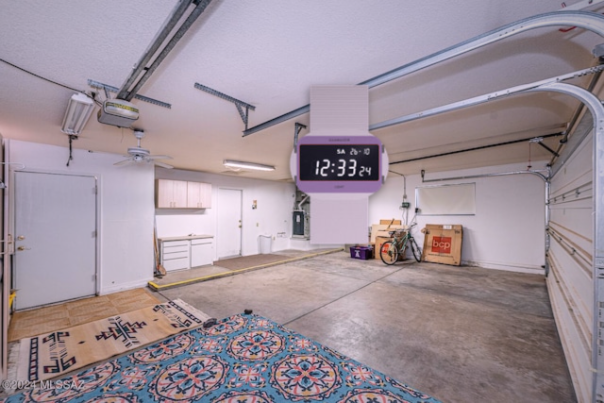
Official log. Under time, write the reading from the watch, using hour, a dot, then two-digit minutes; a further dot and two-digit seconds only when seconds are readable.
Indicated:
12.33.24
